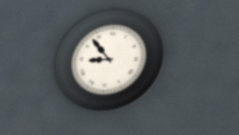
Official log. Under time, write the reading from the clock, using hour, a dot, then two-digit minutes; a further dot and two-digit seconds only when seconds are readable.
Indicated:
8.53
